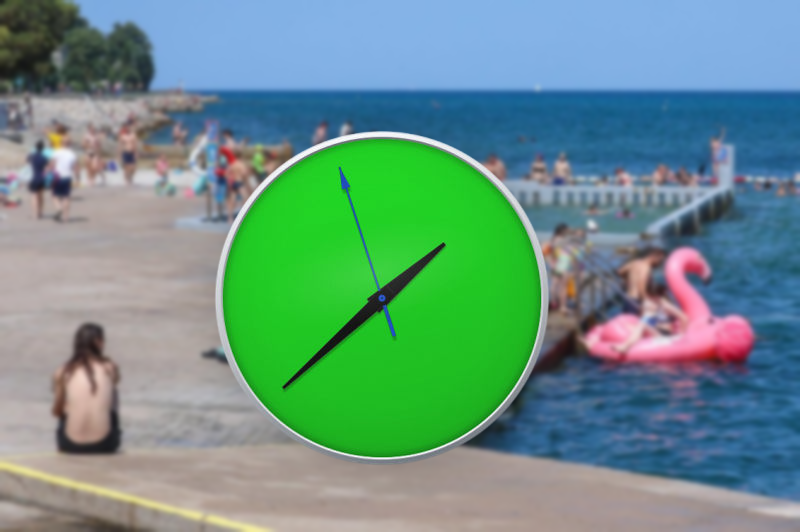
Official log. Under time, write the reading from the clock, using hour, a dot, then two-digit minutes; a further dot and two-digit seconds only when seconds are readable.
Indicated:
1.37.57
